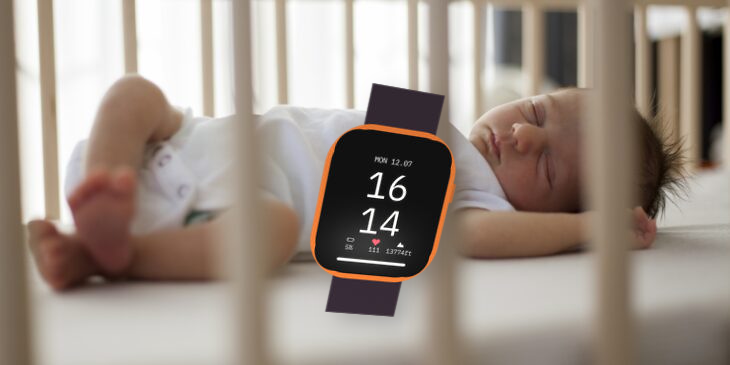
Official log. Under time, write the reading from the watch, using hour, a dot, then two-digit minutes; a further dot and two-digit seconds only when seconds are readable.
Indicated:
16.14
